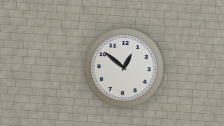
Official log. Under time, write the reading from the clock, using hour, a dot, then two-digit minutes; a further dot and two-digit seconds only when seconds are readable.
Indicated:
12.51
